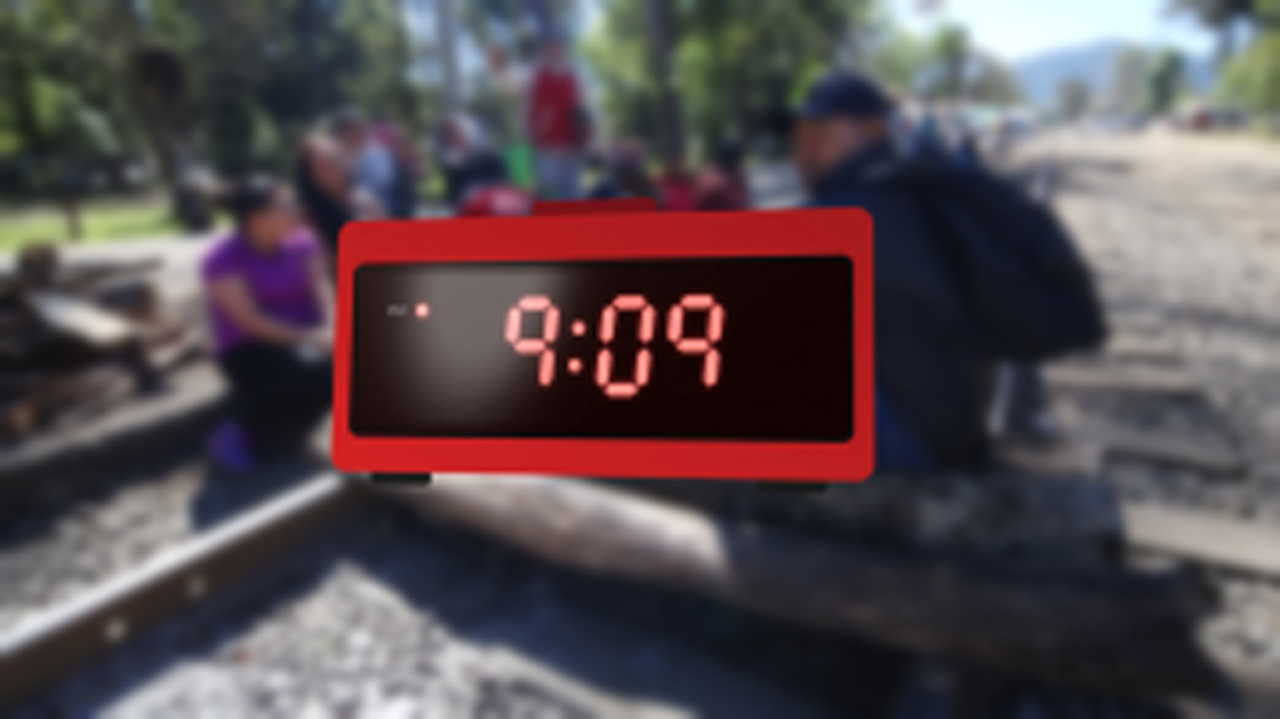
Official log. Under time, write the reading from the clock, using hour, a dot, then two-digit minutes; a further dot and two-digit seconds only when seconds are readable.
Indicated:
9.09
